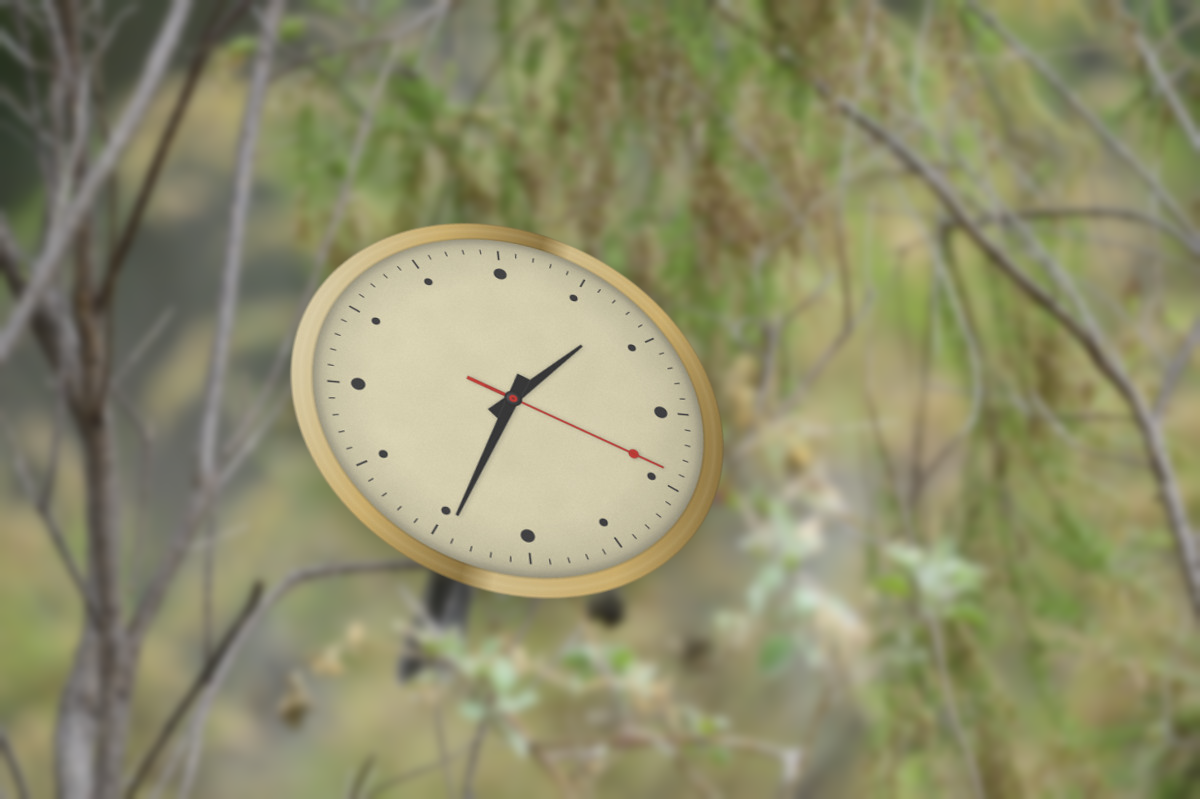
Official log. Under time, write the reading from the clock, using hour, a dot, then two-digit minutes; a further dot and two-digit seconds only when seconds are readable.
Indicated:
1.34.19
